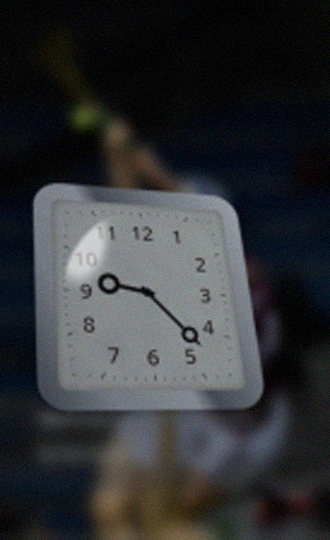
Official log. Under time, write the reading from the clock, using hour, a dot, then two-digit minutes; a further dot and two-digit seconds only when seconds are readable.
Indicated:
9.23
